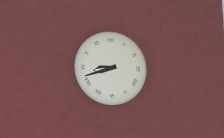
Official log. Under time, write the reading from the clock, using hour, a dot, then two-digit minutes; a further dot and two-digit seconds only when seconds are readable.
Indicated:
8.42
